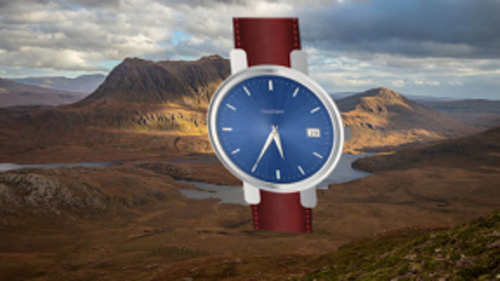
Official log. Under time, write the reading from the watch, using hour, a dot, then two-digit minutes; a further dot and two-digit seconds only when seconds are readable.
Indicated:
5.35
